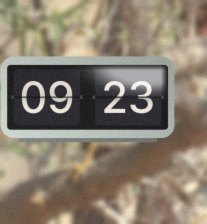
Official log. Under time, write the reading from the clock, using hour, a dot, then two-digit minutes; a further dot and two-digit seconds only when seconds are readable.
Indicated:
9.23
